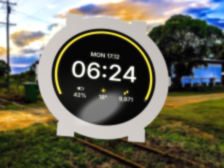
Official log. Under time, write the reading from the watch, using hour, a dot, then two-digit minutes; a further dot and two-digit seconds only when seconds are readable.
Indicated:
6.24
